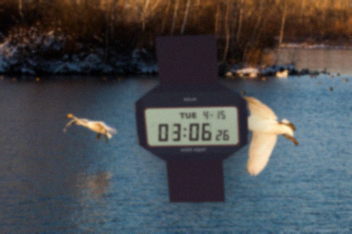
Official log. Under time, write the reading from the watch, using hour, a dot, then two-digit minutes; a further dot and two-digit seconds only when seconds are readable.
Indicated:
3.06
